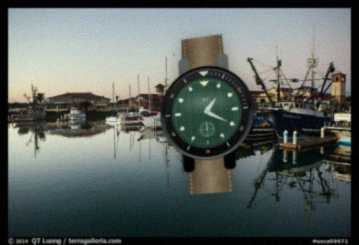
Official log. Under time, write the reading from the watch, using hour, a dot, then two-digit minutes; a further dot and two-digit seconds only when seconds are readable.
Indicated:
1.20
